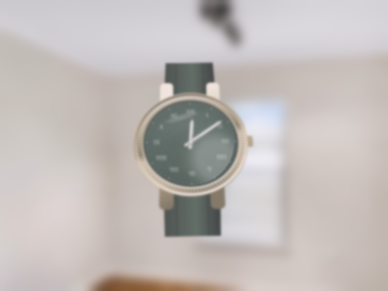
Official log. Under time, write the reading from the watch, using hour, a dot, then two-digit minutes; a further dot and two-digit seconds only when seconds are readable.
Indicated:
12.09
